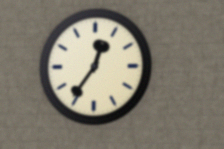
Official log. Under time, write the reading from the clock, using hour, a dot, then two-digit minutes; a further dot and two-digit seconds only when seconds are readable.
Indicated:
12.36
